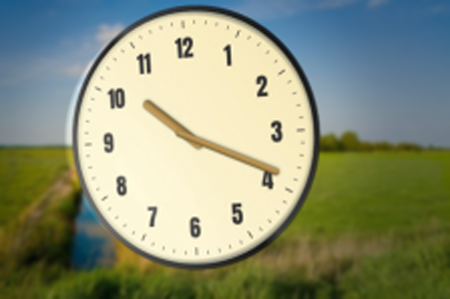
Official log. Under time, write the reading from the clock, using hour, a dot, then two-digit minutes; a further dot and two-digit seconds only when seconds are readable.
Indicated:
10.19
